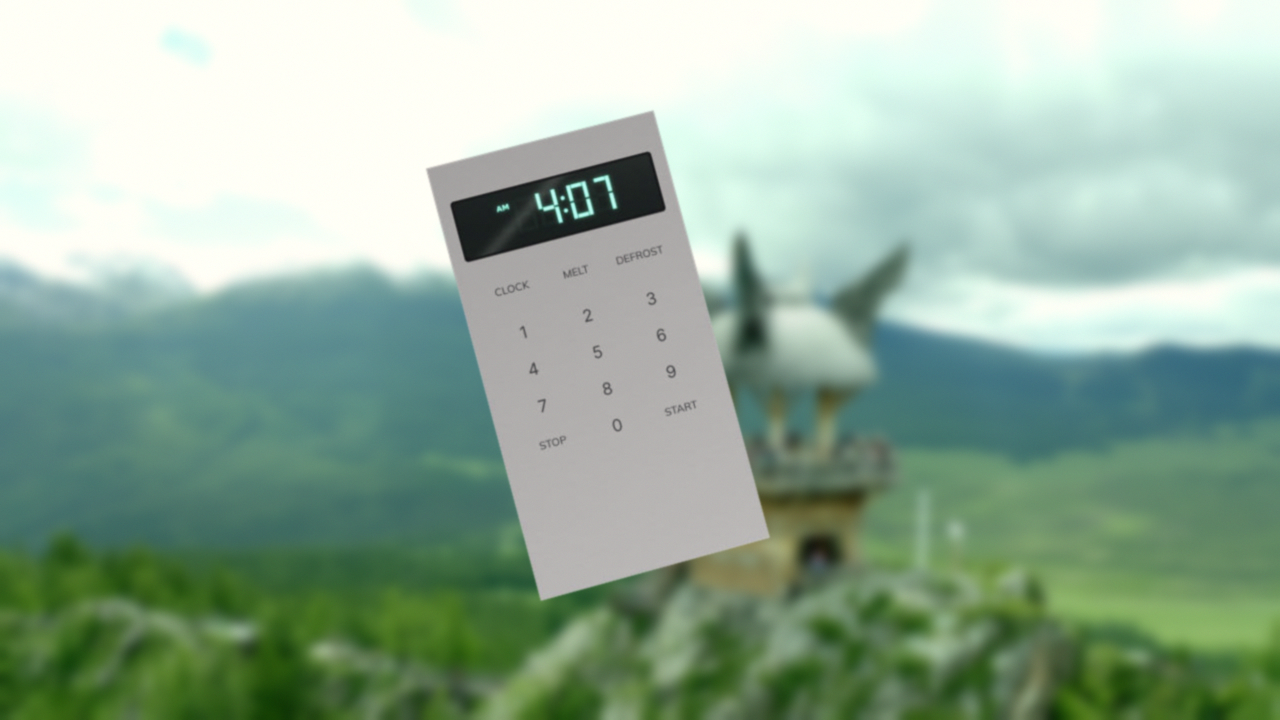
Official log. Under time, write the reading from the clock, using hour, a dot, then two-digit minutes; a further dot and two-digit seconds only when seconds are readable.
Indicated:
4.07
